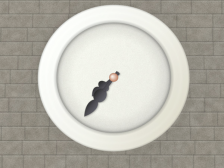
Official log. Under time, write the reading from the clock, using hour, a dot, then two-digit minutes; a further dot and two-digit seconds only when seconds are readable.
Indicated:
7.36
